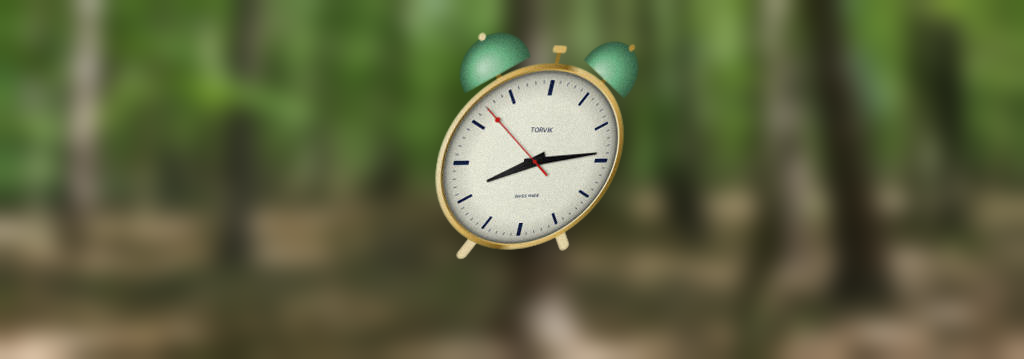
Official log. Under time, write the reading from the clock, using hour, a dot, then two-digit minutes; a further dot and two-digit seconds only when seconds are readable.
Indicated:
8.13.52
